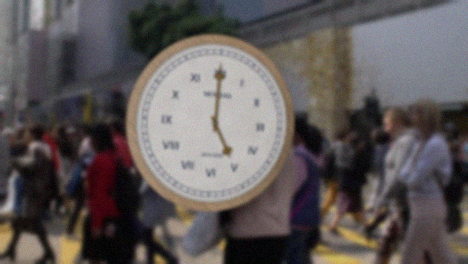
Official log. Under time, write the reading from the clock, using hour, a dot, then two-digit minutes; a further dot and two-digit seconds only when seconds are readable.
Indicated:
5.00
